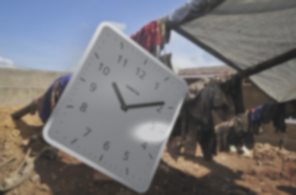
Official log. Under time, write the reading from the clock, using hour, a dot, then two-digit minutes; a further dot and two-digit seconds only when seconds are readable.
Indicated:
10.09
